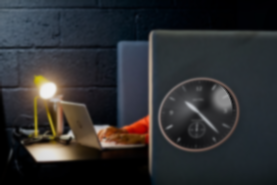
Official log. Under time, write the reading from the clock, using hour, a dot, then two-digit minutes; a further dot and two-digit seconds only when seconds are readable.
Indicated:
10.23
